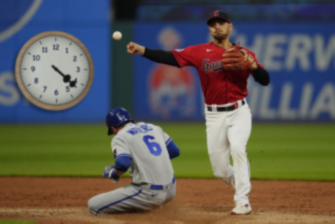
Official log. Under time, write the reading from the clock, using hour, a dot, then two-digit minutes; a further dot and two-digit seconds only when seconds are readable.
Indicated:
4.22
